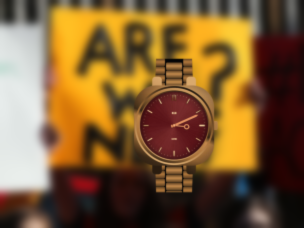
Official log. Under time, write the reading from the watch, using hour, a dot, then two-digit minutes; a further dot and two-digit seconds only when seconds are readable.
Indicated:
3.11
